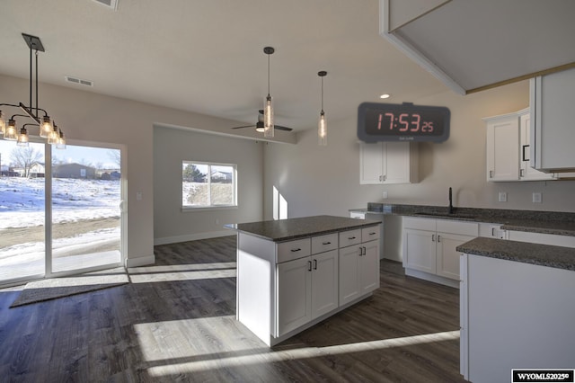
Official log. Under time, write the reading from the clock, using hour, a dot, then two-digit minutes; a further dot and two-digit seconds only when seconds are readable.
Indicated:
17.53.25
